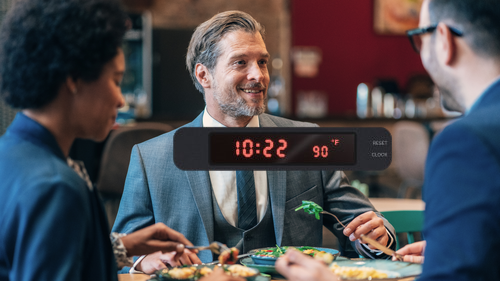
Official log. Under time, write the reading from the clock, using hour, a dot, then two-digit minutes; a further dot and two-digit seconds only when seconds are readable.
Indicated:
10.22
